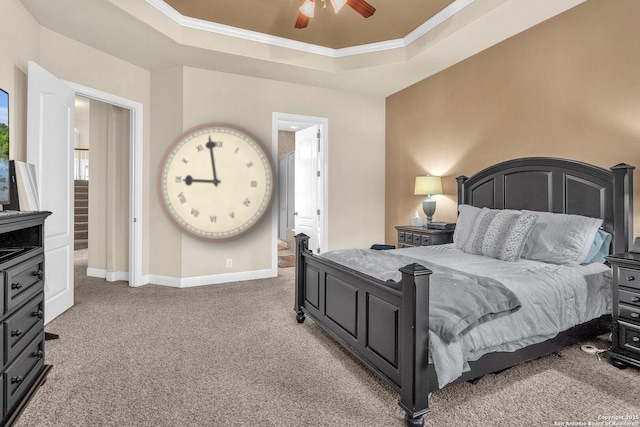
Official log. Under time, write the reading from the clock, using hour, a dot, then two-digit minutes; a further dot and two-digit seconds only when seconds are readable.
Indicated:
8.58
